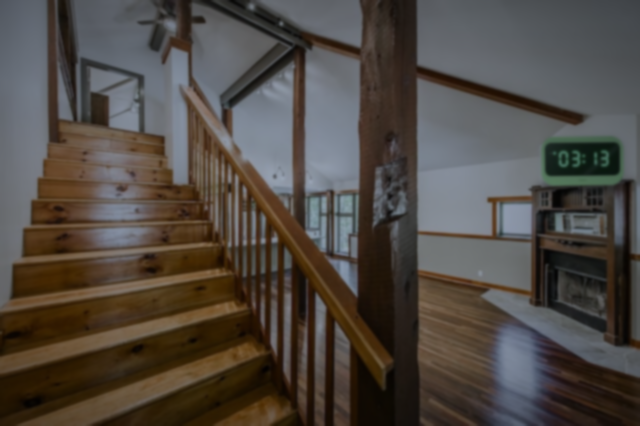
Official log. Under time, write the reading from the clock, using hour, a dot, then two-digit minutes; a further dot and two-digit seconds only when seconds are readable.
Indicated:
3.13
